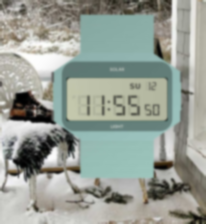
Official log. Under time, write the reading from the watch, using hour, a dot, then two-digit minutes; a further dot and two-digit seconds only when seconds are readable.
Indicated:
11.55.50
